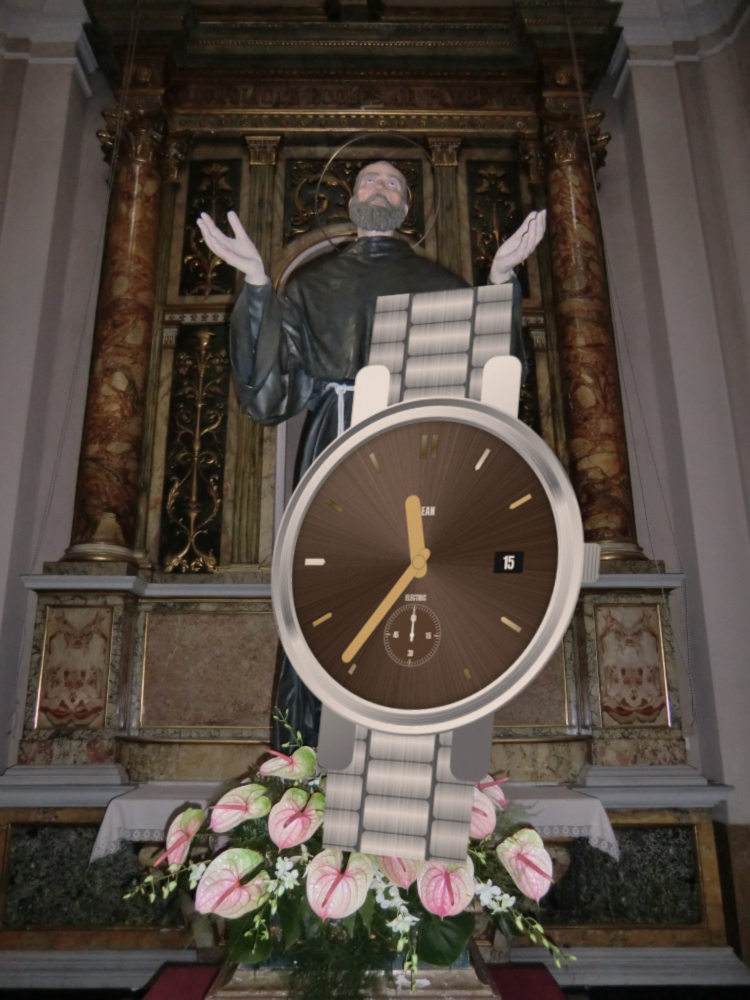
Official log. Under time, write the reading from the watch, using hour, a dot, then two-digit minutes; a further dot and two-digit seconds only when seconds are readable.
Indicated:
11.36
